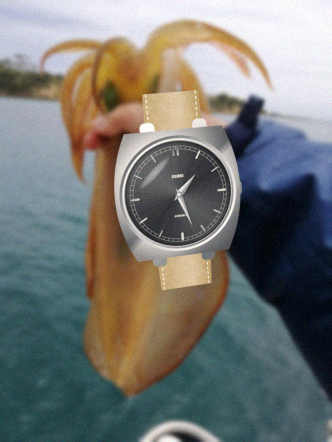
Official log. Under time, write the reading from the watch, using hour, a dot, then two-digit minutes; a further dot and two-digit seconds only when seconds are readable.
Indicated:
1.27
